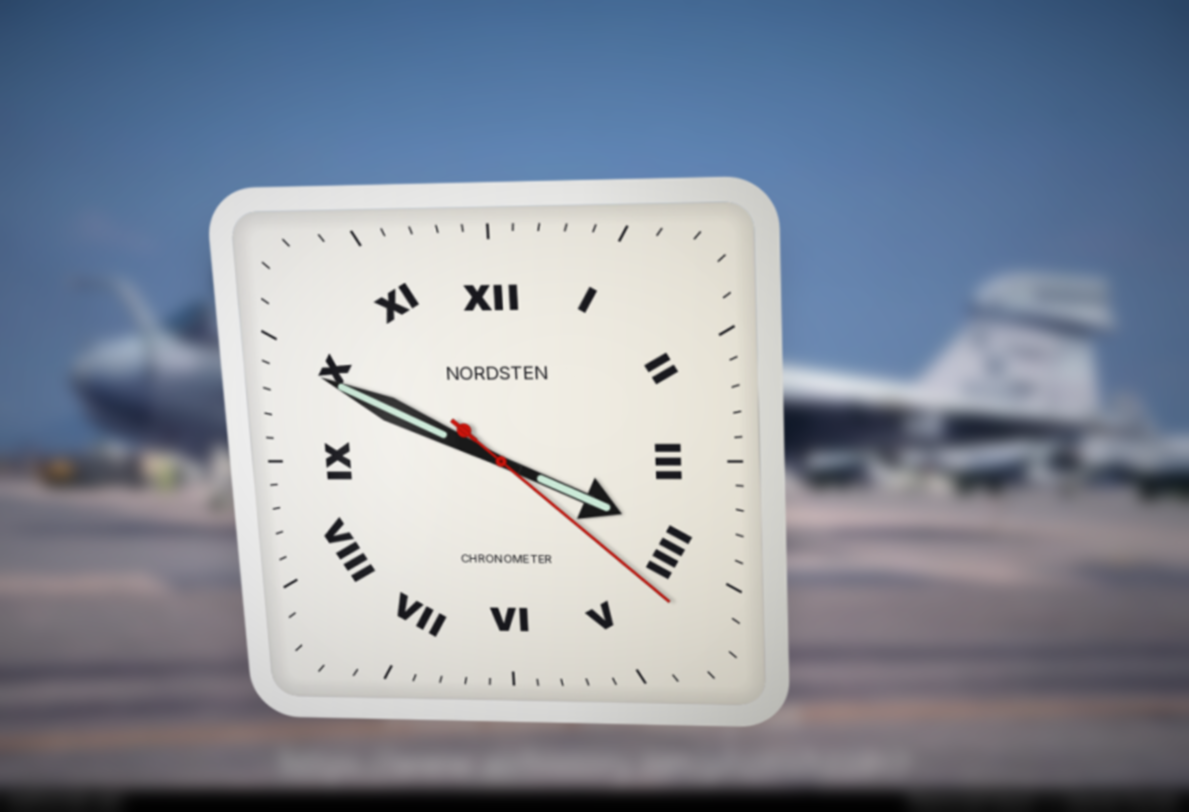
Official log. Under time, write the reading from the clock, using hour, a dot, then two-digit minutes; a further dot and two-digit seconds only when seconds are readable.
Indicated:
3.49.22
